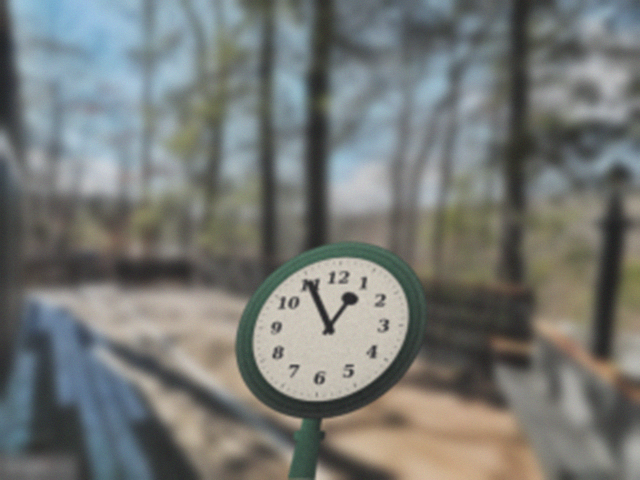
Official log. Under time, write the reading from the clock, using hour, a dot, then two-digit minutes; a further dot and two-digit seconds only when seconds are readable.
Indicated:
12.55
